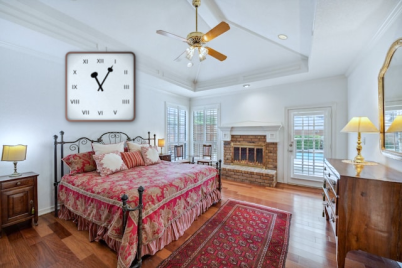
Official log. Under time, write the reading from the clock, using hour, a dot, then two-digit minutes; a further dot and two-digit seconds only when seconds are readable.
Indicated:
11.05
